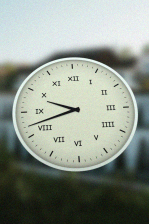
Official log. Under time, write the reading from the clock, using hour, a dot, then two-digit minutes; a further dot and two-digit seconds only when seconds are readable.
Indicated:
9.42
